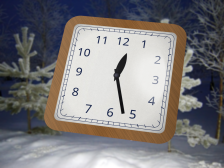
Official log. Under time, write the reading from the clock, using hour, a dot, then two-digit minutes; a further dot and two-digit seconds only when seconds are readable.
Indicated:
12.27
